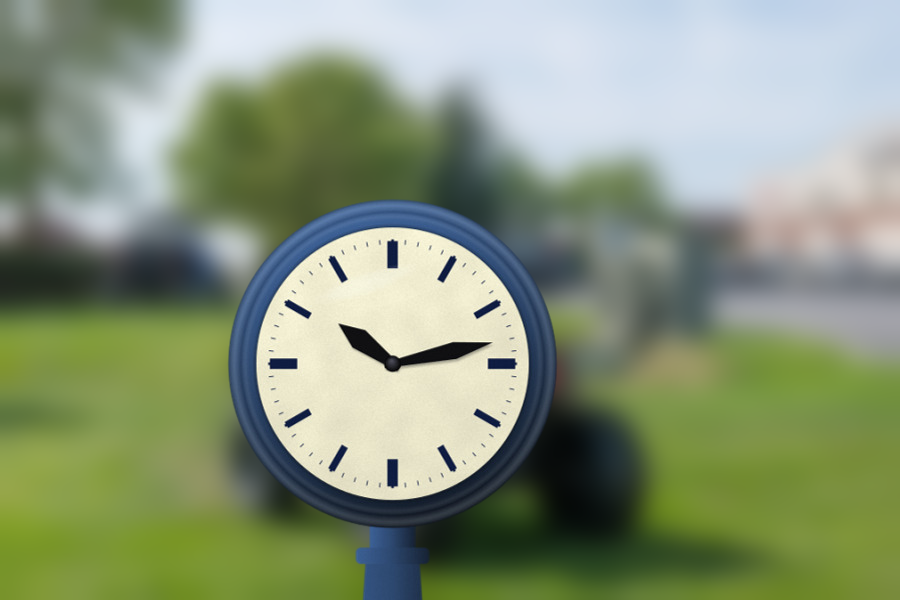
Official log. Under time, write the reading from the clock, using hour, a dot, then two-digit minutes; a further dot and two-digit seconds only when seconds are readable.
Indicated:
10.13
